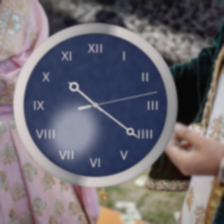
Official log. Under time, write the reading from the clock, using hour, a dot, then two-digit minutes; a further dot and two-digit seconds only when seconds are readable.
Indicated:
10.21.13
